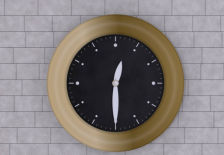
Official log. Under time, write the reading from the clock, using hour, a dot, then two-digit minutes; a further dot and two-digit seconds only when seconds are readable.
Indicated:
12.30
